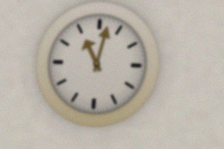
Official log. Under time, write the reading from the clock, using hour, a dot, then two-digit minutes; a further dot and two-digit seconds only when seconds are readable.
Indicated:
11.02
